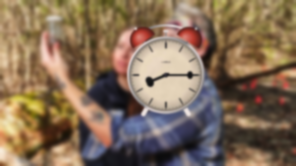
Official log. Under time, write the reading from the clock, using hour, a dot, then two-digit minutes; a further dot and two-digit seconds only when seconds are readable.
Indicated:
8.15
